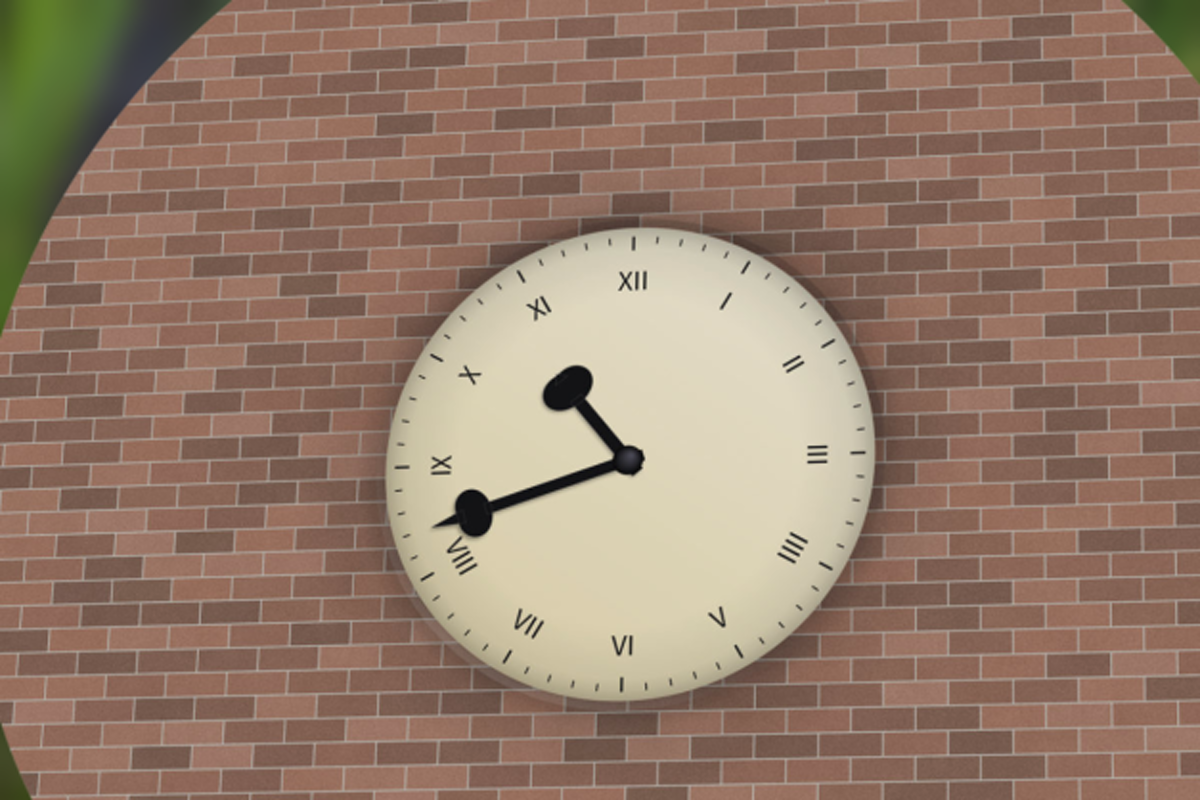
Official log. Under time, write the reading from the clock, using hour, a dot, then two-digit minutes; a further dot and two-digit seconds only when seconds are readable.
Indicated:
10.42
